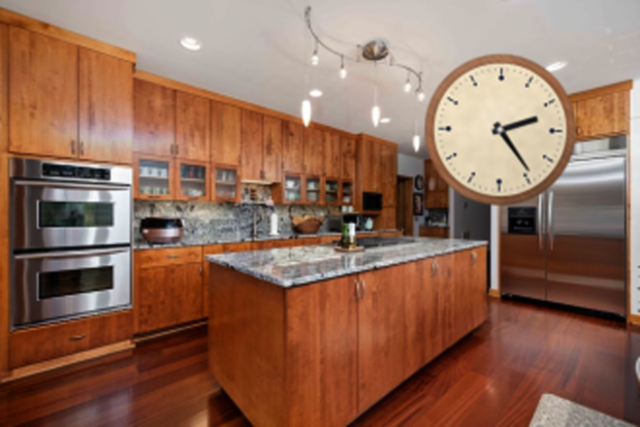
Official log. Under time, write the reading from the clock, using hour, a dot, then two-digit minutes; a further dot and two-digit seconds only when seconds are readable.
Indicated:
2.24
